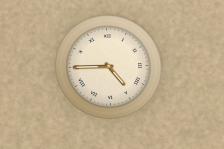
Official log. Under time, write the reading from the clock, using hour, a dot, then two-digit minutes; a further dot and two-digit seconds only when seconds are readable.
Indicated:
4.45
